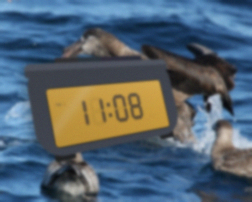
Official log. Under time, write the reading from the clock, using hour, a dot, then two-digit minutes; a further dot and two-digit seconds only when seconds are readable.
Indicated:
11.08
